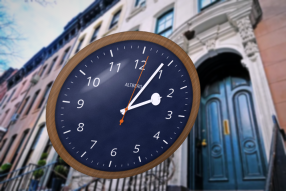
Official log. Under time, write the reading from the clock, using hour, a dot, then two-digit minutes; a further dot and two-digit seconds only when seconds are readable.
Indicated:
2.04.01
